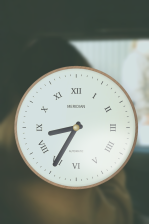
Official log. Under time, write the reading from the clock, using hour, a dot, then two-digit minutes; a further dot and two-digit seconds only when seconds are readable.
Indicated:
8.35
